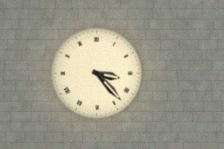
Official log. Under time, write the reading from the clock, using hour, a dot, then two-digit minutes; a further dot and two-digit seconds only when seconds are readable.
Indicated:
3.23
